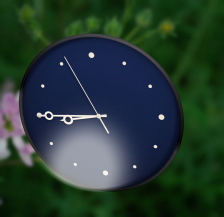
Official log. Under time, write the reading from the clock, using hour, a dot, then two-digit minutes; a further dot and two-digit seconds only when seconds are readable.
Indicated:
8.44.56
